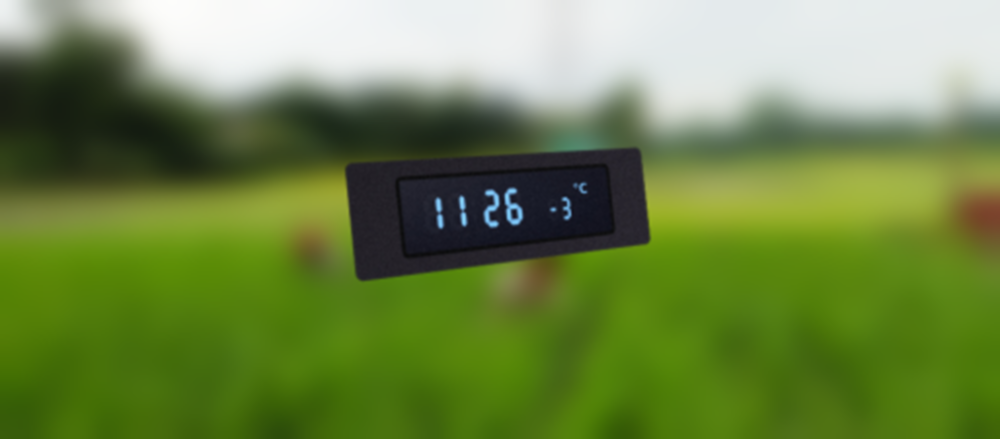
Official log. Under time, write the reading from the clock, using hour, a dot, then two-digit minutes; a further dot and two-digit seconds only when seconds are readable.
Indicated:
11.26
